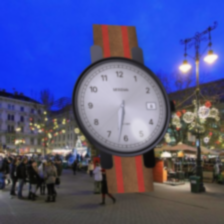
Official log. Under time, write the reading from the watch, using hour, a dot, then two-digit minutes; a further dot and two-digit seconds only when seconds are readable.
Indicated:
6.32
